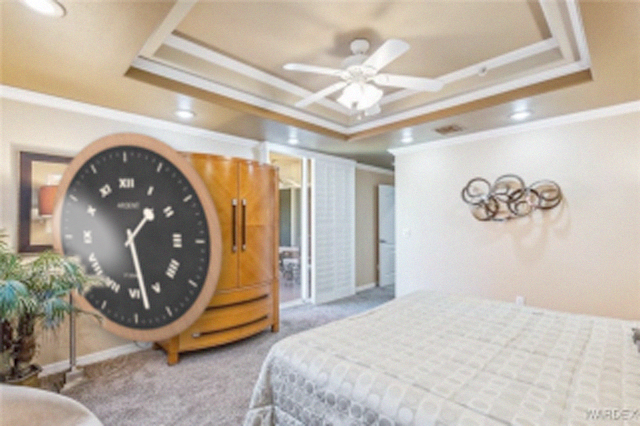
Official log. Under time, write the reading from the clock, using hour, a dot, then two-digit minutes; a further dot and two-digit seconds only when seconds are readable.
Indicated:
1.28
